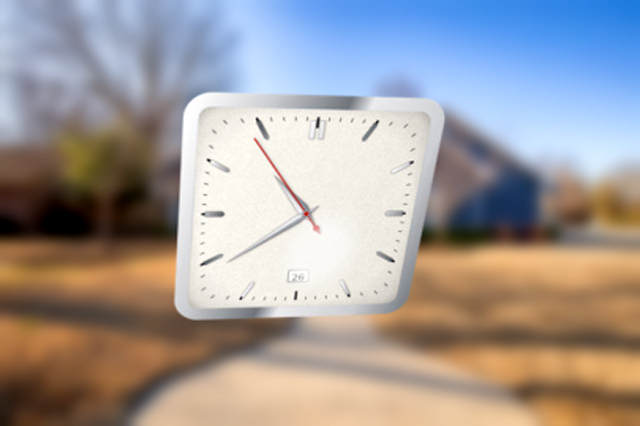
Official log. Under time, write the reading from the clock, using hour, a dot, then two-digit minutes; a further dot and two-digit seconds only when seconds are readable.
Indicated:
10.38.54
